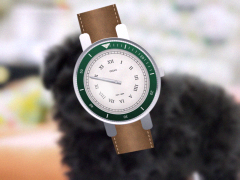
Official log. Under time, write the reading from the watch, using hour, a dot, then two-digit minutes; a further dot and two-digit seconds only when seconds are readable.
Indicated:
9.49
